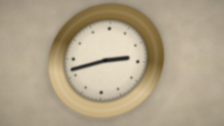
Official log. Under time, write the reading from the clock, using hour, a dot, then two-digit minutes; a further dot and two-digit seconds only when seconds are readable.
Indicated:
2.42
